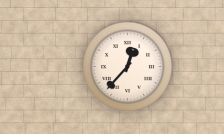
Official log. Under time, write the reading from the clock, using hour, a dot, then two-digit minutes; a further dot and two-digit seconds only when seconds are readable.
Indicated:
12.37
